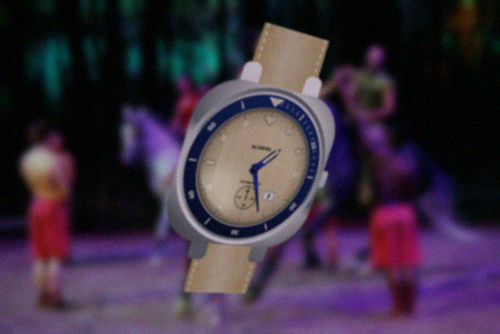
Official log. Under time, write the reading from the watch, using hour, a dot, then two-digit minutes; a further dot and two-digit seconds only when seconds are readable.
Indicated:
1.26
